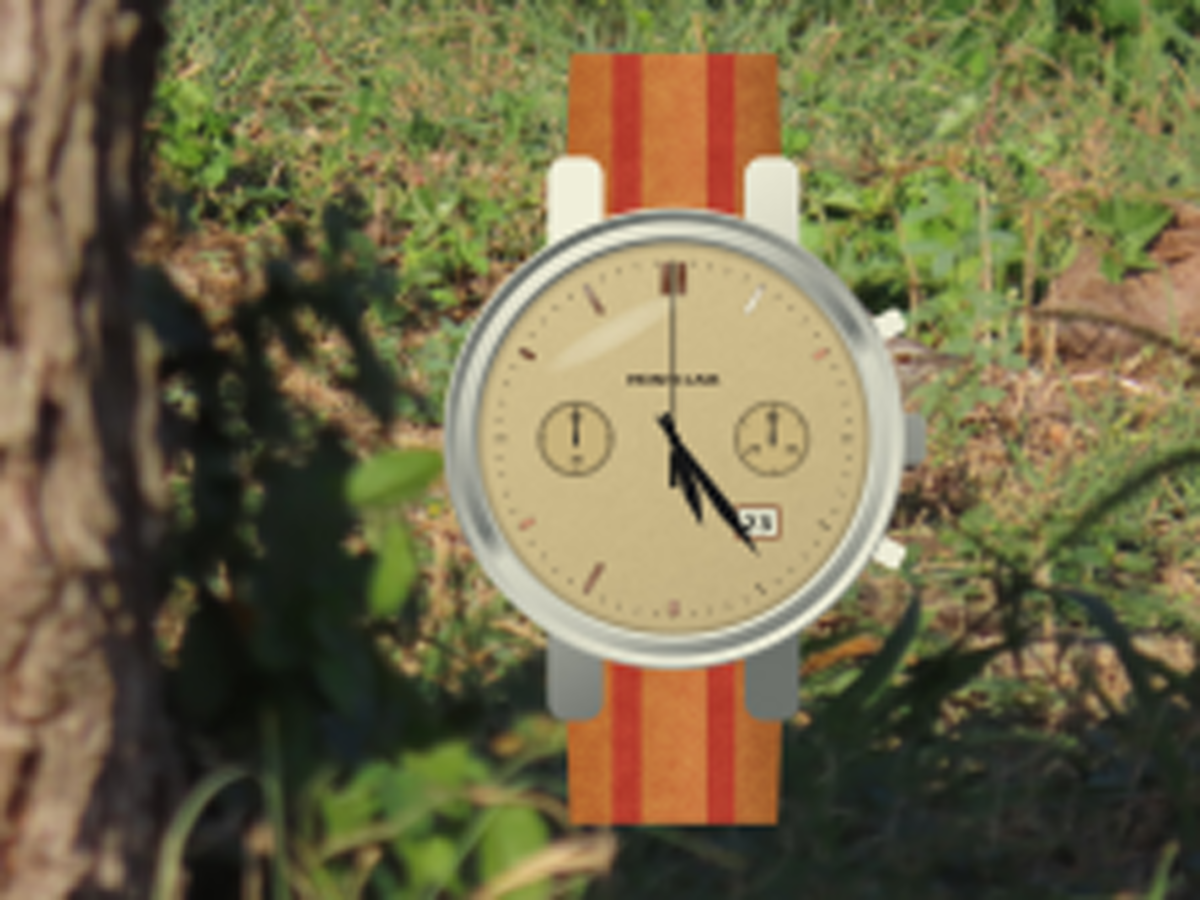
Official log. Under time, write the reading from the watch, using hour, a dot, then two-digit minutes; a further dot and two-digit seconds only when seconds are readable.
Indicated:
5.24
